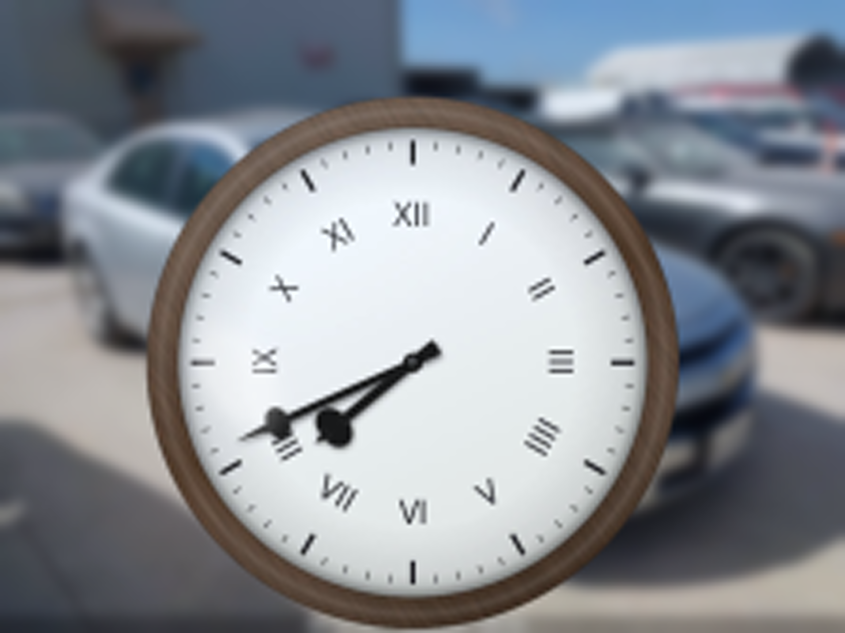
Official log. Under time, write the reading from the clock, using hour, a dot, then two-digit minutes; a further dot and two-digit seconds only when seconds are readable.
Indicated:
7.41
